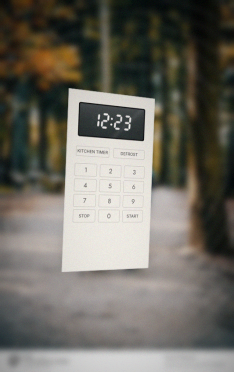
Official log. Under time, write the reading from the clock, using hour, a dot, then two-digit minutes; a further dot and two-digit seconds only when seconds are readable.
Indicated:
12.23
